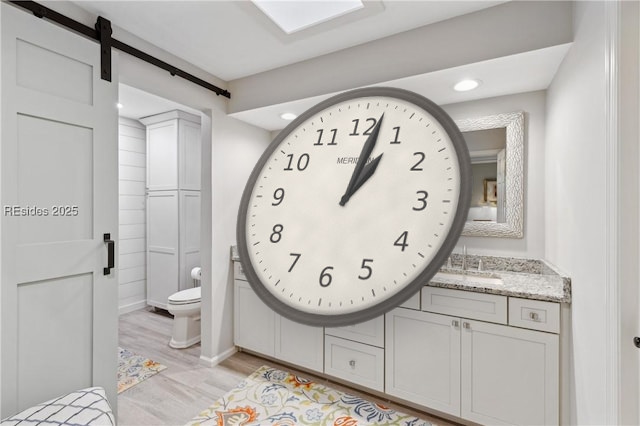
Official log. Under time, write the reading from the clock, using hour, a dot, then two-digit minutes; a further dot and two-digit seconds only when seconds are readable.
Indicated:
1.02
